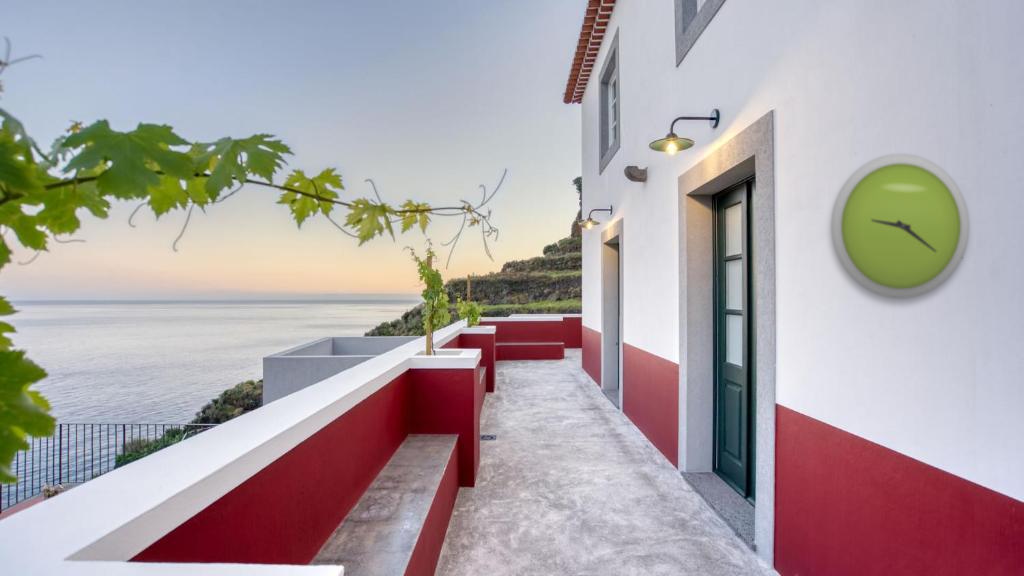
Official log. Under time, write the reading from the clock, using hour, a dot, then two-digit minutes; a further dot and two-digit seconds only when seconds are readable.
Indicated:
9.21
